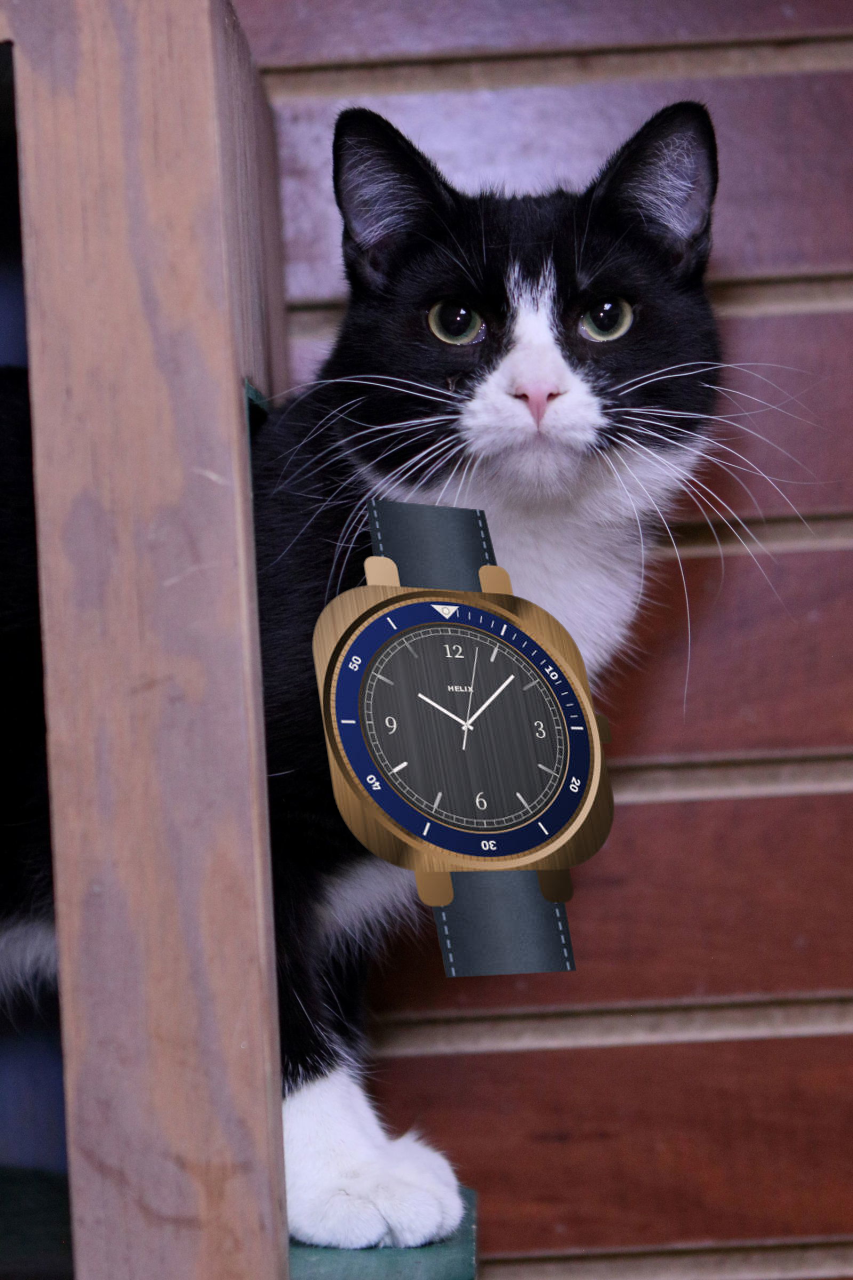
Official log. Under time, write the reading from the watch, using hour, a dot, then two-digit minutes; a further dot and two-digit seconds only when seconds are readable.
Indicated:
10.08.03
